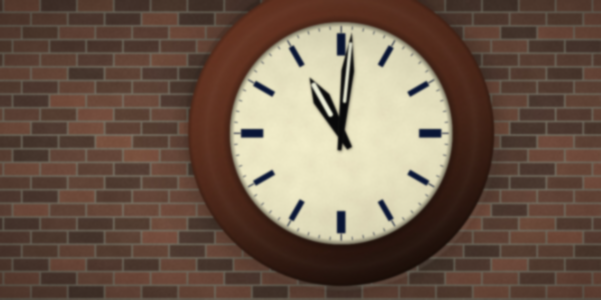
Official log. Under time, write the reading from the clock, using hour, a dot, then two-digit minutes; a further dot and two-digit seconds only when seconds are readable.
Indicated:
11.01
